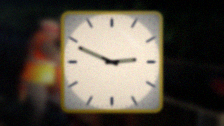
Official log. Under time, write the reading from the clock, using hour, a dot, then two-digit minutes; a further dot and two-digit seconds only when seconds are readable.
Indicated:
2.49
